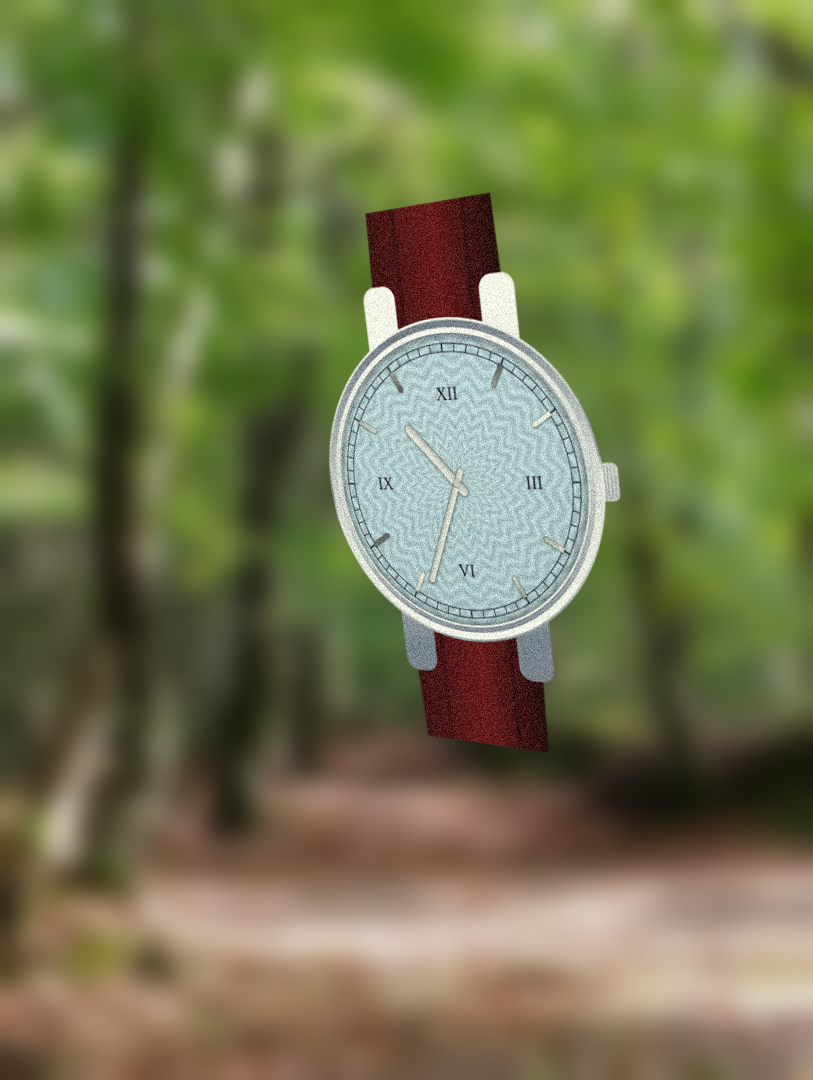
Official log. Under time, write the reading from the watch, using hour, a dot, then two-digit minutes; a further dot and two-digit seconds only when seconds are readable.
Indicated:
10.34
